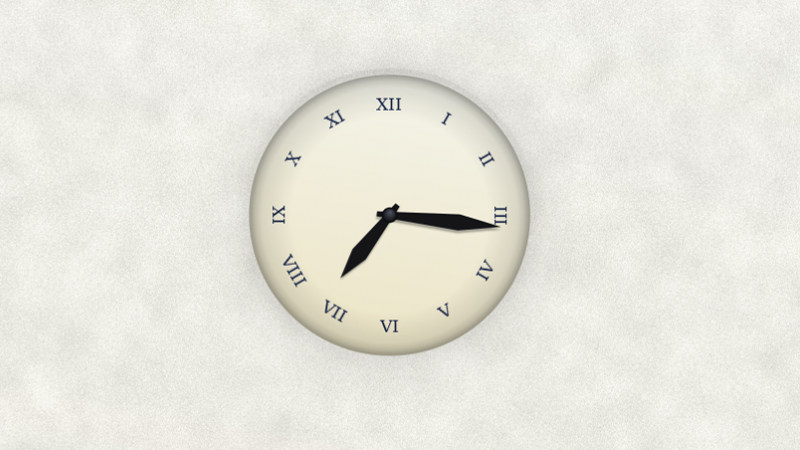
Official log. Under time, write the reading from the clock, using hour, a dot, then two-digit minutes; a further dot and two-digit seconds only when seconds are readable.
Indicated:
7.16
